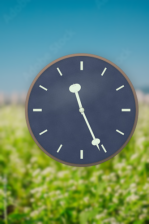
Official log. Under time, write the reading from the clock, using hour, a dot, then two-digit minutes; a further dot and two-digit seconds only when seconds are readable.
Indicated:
11.26
